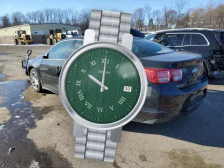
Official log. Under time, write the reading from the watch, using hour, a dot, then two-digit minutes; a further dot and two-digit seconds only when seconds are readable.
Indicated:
10.00
